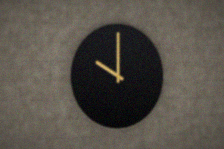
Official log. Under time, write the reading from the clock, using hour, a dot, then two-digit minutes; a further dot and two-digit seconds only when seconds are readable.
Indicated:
10.00
